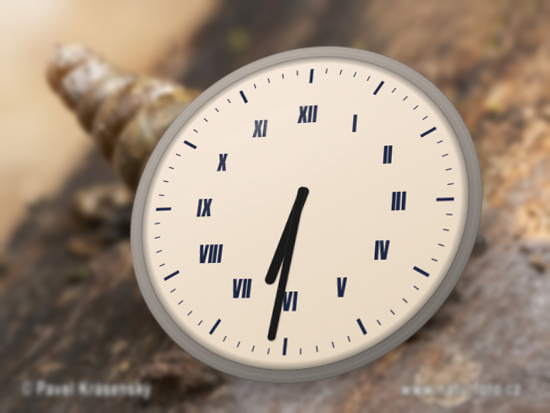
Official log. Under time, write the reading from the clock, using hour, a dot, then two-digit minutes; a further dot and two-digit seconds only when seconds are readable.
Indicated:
6.31
